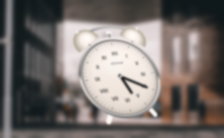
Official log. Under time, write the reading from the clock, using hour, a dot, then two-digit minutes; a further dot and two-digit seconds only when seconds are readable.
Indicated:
5.20
